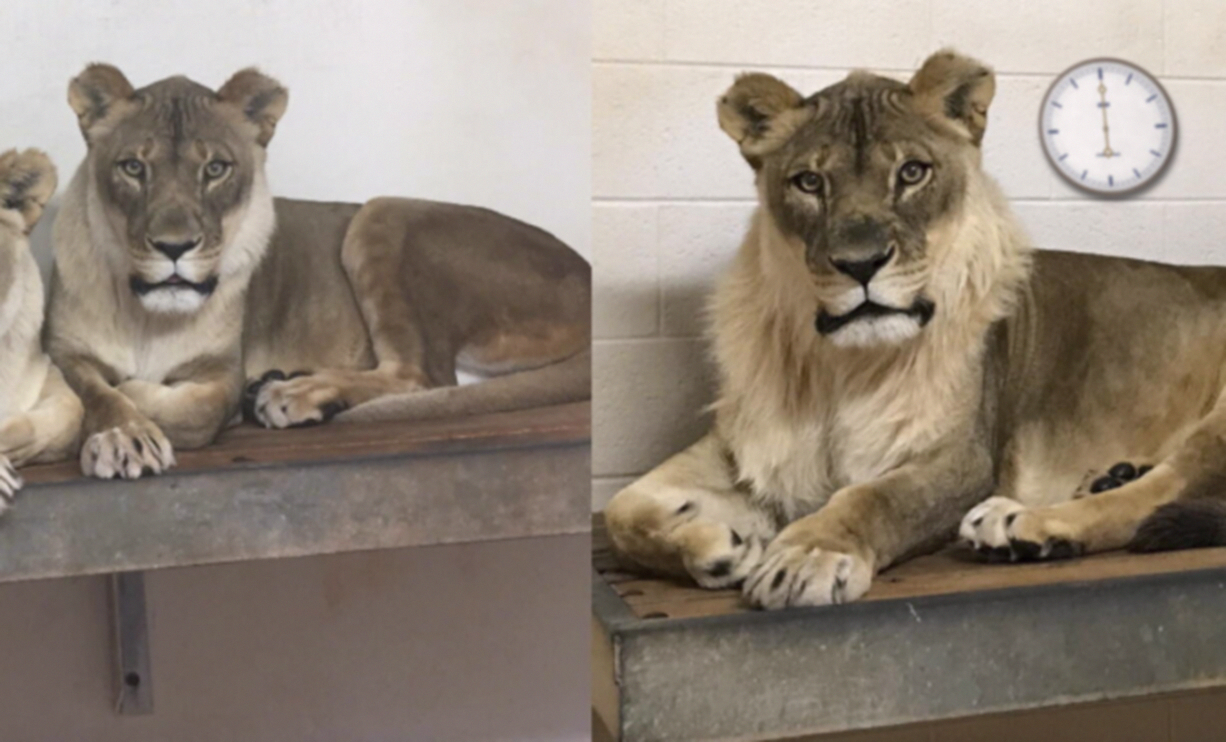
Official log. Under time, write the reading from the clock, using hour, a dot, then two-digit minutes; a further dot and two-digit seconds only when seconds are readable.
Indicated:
6.00
